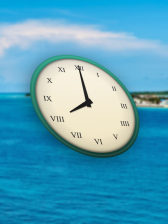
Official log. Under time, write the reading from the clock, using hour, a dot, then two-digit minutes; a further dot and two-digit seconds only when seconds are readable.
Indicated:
8.00
